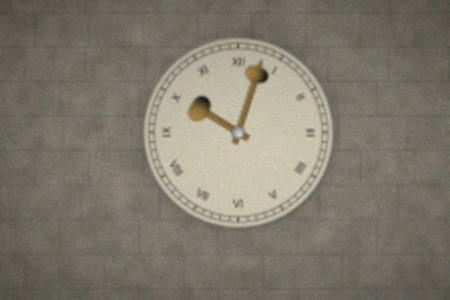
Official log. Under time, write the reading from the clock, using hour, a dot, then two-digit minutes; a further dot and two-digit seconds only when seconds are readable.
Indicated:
10.03
